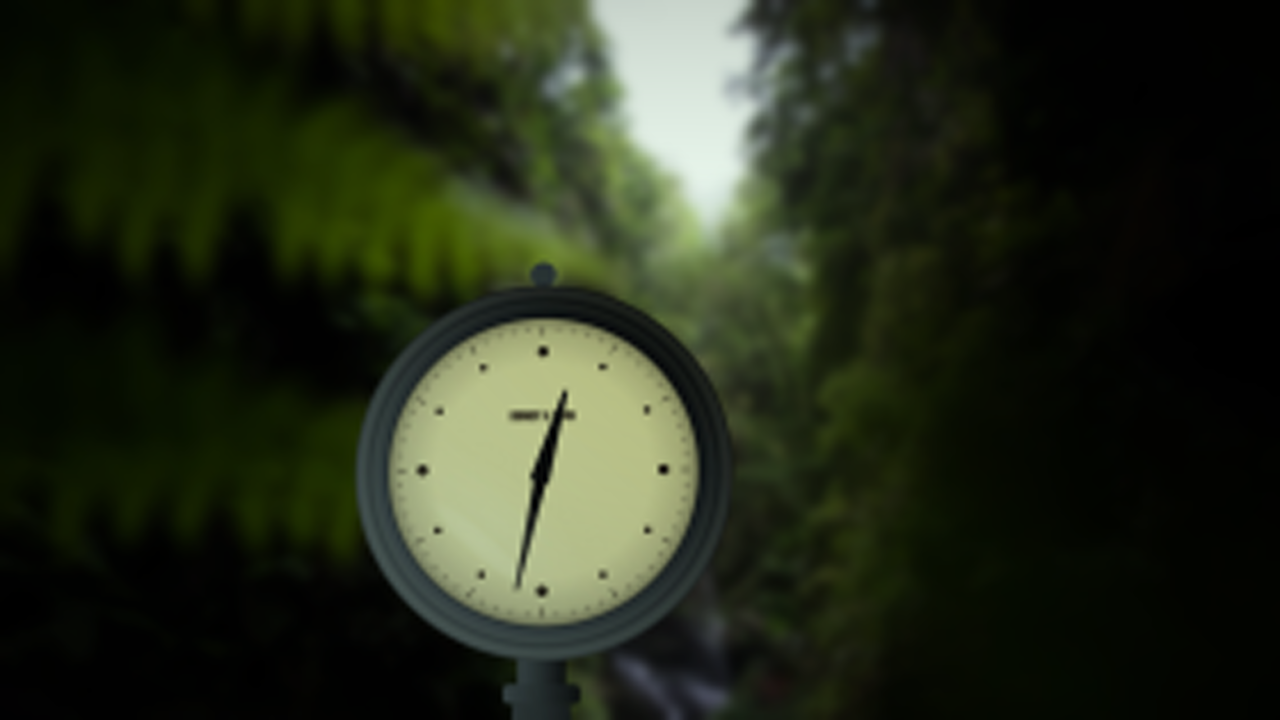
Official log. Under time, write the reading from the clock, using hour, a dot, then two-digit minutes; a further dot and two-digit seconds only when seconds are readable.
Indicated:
12.32
